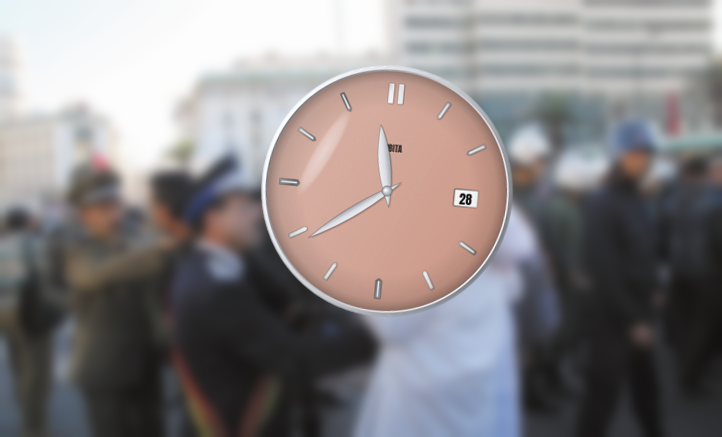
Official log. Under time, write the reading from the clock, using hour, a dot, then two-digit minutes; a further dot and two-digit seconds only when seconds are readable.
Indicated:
11.39
